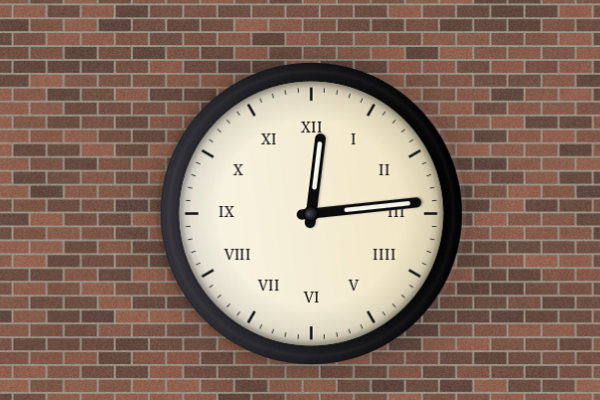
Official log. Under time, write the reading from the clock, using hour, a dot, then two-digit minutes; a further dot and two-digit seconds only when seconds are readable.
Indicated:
12.14
